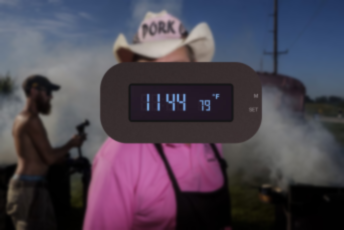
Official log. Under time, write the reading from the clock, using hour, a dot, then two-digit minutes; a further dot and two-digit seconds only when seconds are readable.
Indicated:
11.44
